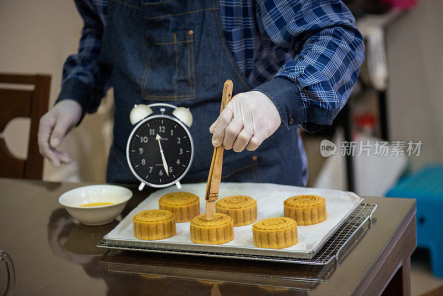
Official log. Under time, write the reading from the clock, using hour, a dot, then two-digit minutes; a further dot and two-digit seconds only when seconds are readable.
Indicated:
11.27
